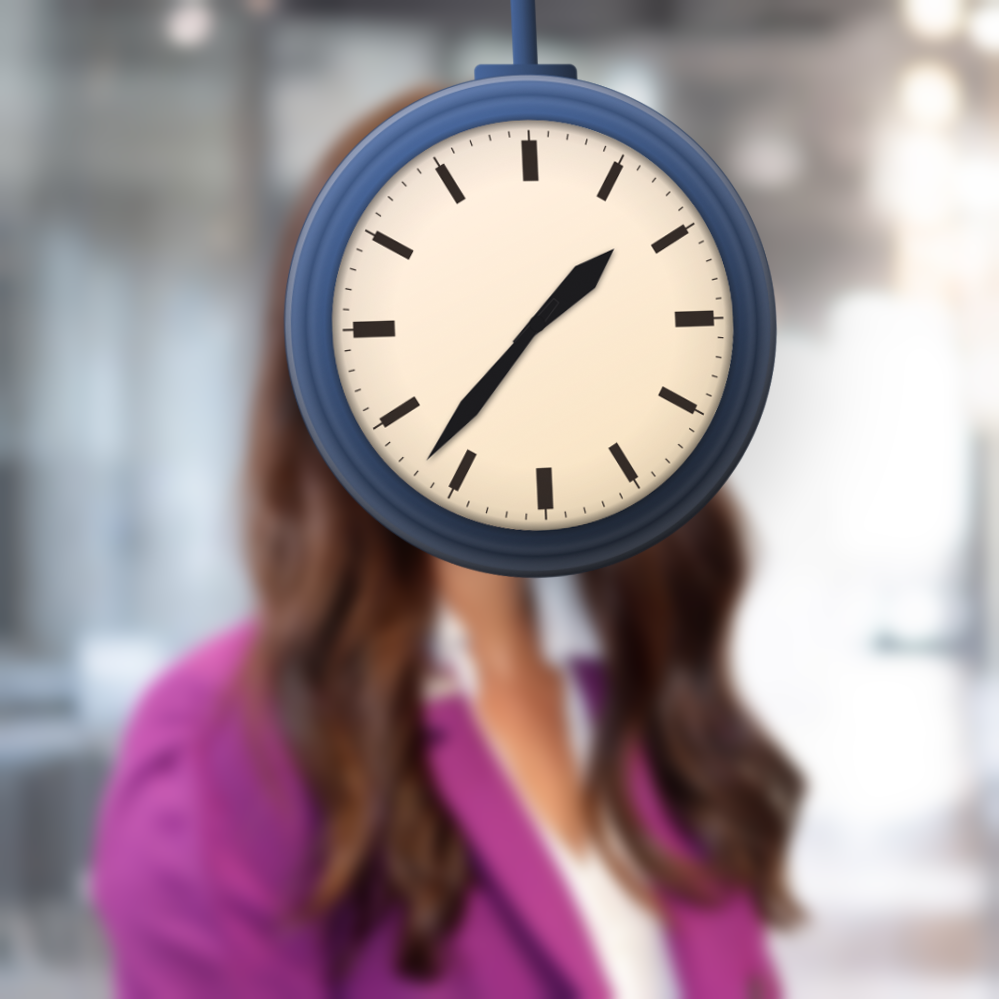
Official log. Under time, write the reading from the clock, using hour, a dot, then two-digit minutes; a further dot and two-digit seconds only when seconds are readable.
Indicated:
1.37
